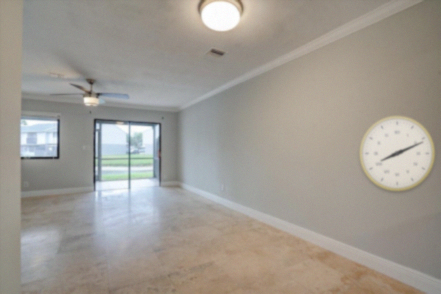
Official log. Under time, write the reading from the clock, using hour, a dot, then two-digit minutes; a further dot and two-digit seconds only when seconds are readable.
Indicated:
8.11
